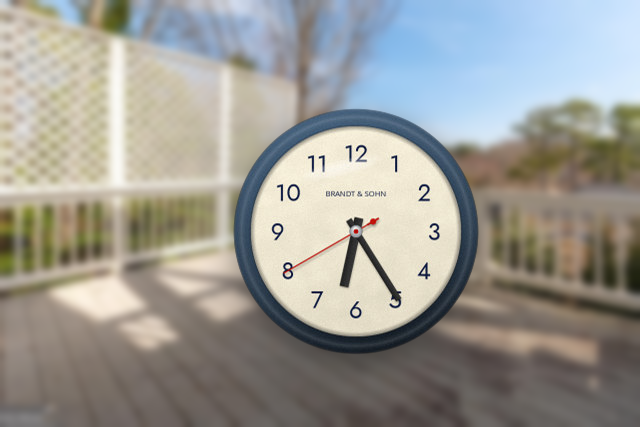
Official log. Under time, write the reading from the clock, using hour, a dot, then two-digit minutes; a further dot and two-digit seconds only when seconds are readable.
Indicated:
6.24.40
